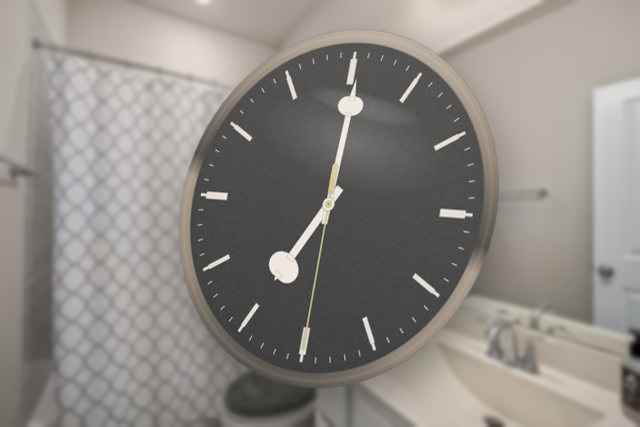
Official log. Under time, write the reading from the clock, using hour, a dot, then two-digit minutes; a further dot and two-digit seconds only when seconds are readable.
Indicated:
7.00.30
